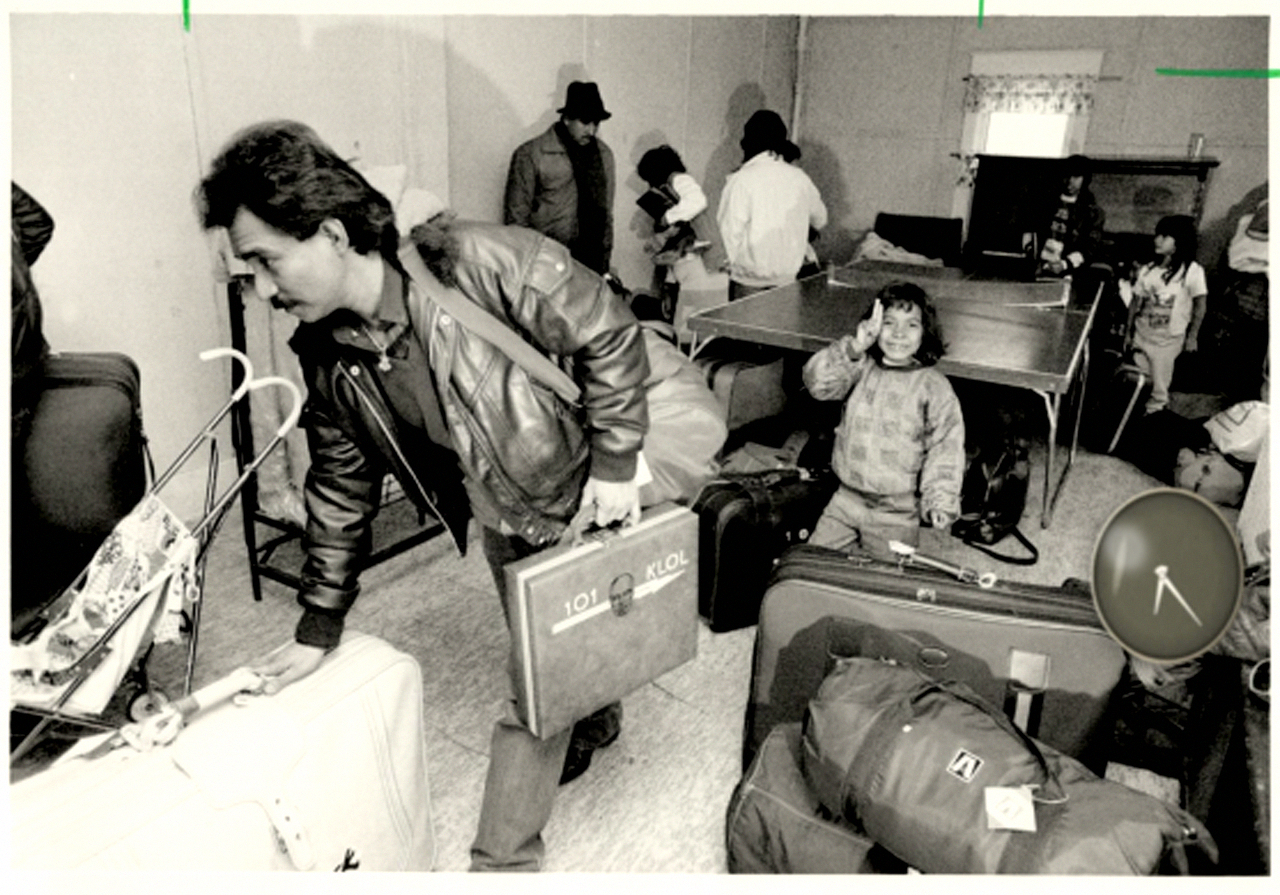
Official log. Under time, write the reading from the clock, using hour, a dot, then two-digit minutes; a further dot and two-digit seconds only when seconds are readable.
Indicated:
6.23
